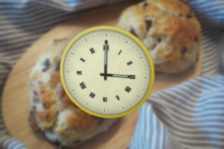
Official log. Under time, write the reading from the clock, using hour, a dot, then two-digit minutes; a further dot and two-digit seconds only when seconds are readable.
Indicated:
3.00
